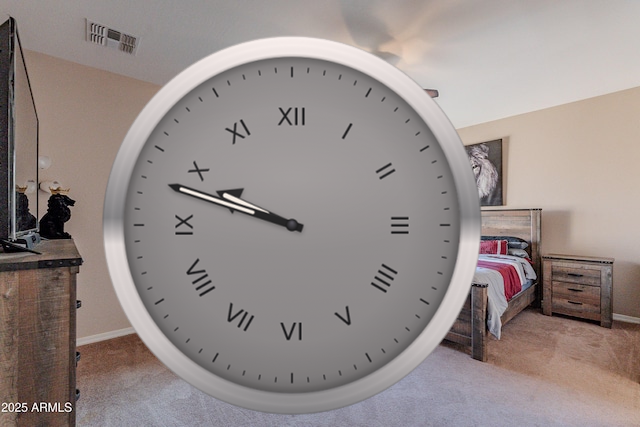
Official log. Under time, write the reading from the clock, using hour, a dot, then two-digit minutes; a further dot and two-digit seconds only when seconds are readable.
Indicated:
9.48
